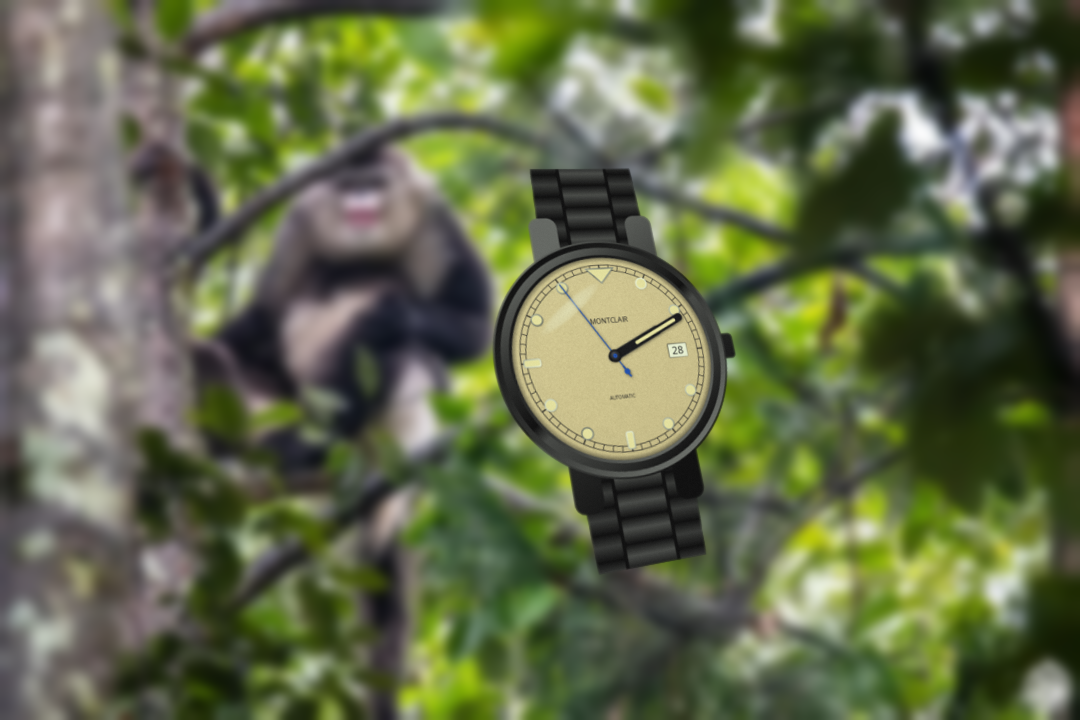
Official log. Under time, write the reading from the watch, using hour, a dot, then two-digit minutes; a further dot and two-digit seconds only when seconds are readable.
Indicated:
2.10.55
